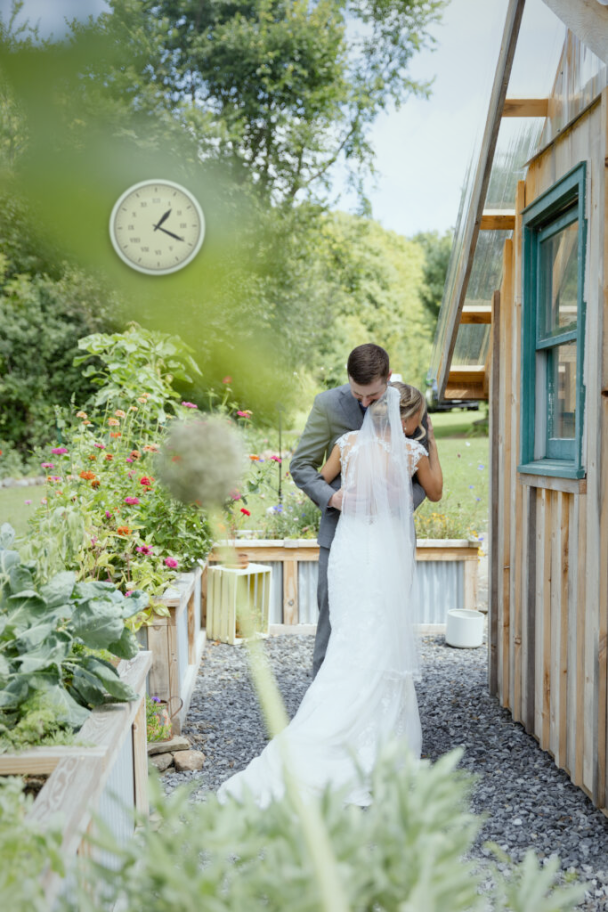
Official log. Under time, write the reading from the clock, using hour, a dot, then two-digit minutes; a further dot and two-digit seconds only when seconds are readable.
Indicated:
1.20
